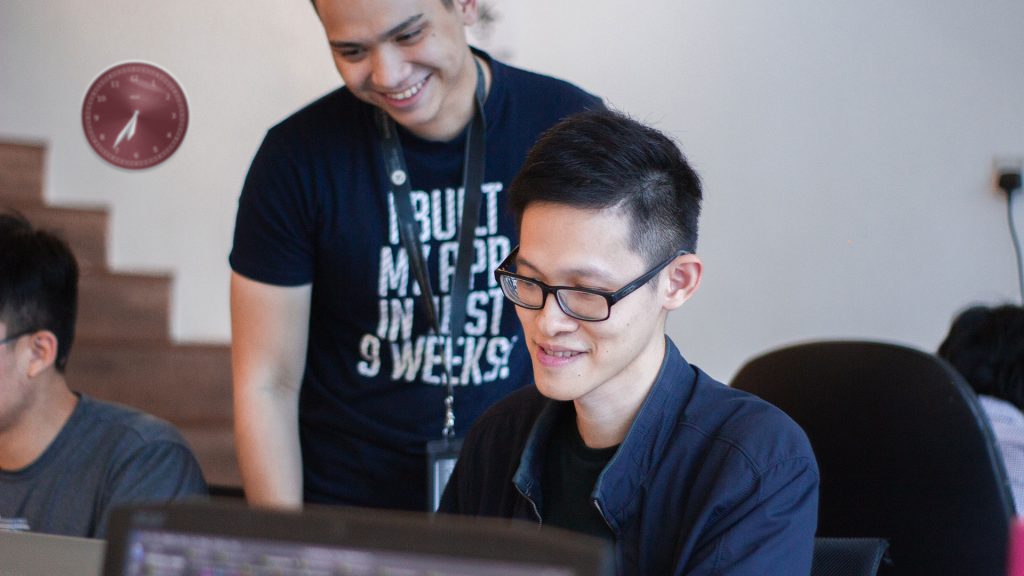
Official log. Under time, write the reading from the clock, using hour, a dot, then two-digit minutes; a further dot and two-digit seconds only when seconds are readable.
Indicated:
6.36
